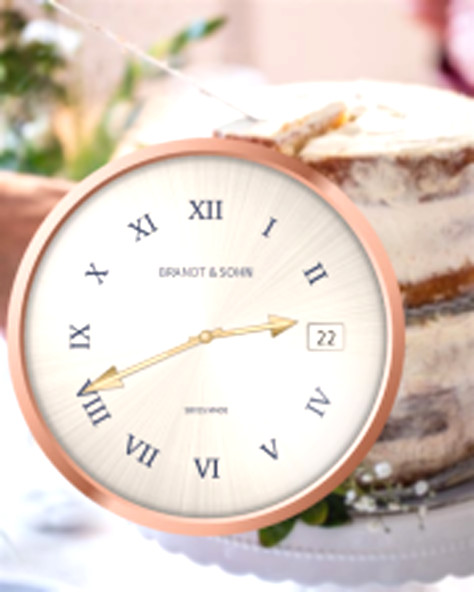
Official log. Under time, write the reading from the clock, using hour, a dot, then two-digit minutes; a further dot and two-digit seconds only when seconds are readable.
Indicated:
2.41
